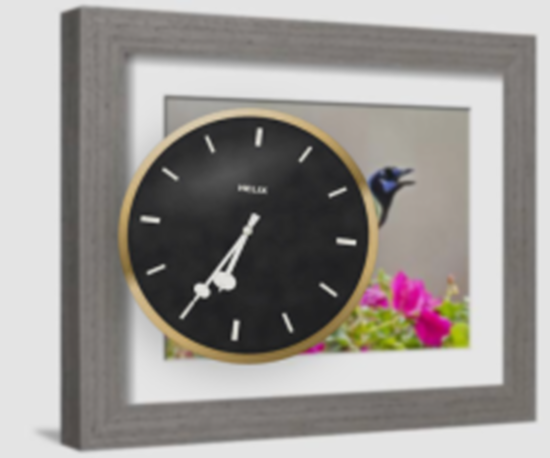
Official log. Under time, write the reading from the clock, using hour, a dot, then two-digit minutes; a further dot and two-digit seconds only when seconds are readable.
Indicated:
6.35
